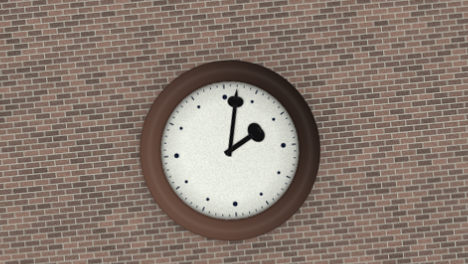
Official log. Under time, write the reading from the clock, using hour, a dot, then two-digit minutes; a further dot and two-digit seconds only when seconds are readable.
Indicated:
2.02
